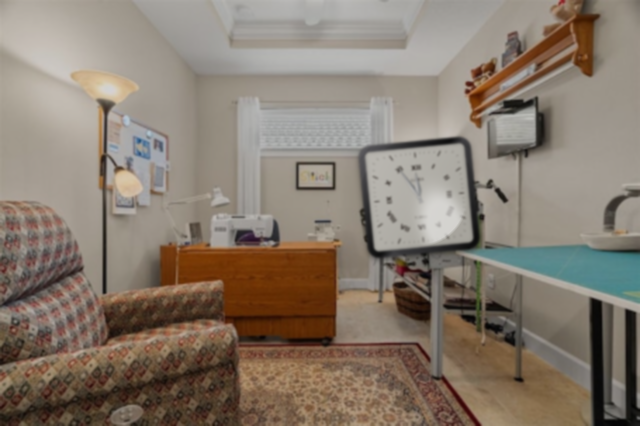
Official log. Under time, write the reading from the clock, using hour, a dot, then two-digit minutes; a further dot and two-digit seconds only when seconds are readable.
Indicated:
11.55
